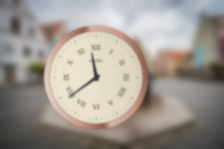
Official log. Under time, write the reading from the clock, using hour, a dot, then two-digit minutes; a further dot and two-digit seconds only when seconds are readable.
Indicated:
11.39
